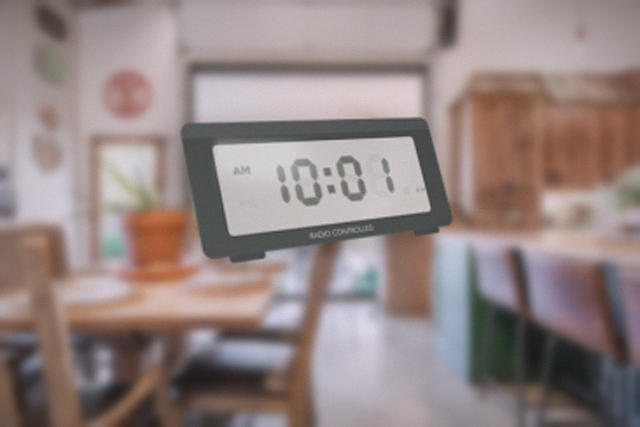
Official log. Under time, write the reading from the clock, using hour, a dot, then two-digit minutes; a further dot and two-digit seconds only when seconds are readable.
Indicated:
10.01
